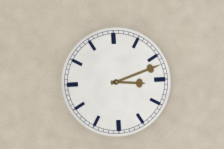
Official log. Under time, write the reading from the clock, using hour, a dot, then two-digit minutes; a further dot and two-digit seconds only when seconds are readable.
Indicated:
3.12
